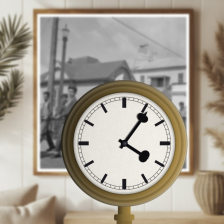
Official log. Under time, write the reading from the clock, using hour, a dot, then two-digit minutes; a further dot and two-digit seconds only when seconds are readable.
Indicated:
4.06
